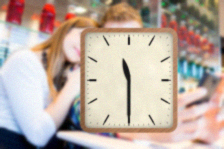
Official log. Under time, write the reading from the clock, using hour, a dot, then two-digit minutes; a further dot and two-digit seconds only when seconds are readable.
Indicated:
11.30
